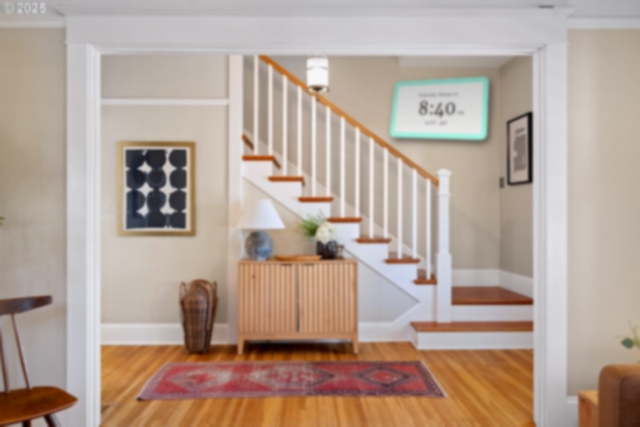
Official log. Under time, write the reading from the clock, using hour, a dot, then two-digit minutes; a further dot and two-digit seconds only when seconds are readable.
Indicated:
8.40
